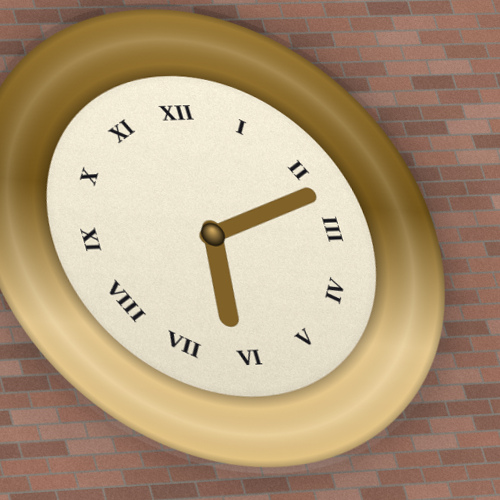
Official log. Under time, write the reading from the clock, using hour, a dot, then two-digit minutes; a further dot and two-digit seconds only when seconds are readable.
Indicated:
6.12
